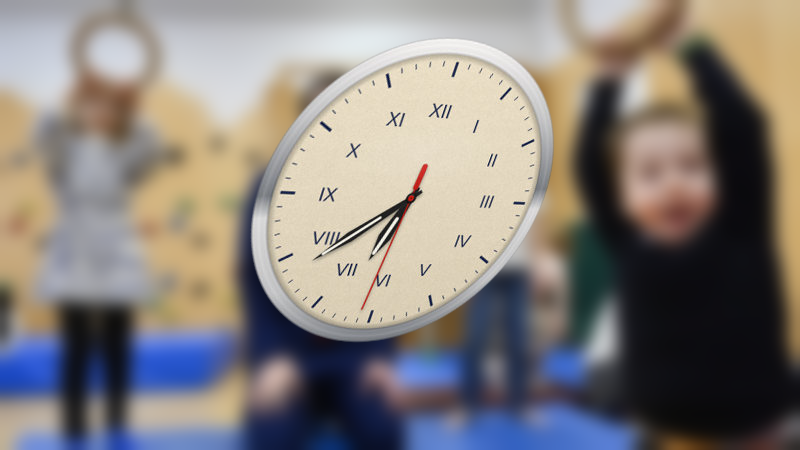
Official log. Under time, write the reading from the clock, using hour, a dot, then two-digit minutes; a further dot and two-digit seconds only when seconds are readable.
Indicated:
6.38.31
